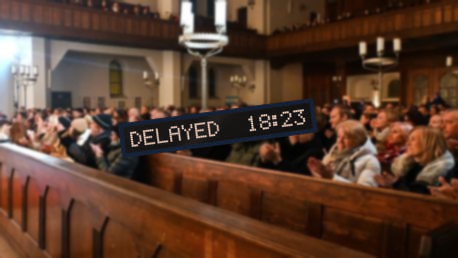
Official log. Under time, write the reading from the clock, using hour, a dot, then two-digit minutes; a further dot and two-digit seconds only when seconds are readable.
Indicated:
18.23
